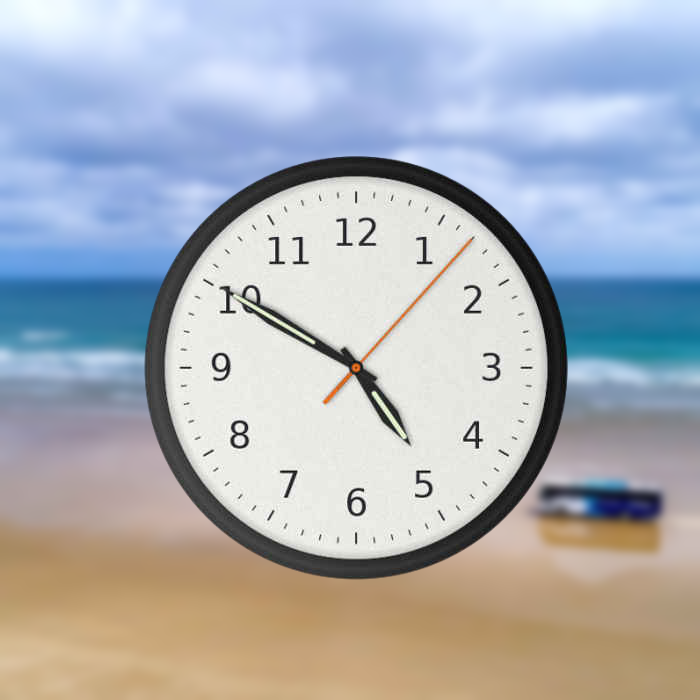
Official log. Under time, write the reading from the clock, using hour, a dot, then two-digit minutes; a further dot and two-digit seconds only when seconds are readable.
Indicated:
4.50.07
